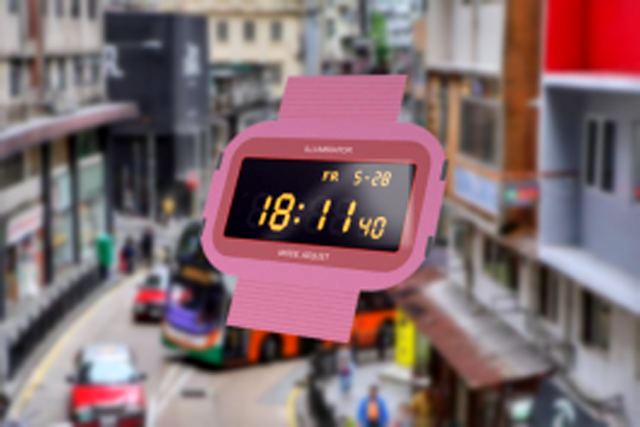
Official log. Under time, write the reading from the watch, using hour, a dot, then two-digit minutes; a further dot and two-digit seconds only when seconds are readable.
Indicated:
18.11.40
